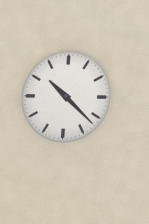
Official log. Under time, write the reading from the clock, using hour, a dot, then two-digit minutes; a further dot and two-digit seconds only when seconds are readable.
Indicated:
10.22
